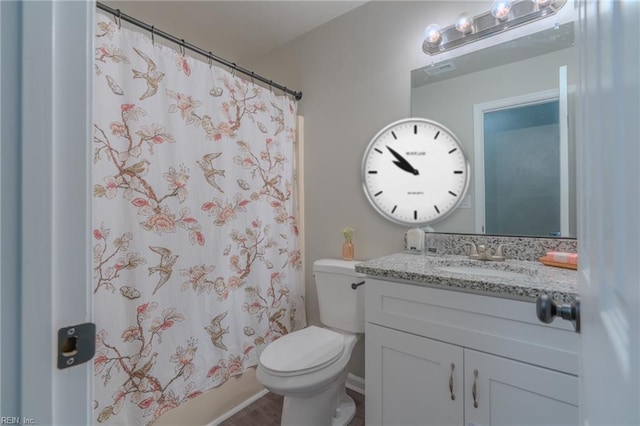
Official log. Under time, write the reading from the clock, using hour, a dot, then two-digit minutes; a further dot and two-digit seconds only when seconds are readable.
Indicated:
9.52
